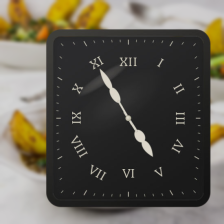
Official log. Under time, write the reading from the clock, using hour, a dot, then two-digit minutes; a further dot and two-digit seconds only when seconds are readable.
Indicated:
4.55
